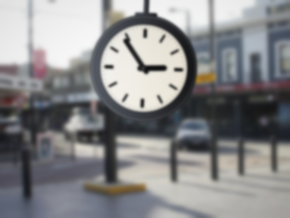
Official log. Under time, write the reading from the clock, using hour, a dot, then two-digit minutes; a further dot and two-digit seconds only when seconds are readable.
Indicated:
2.54
